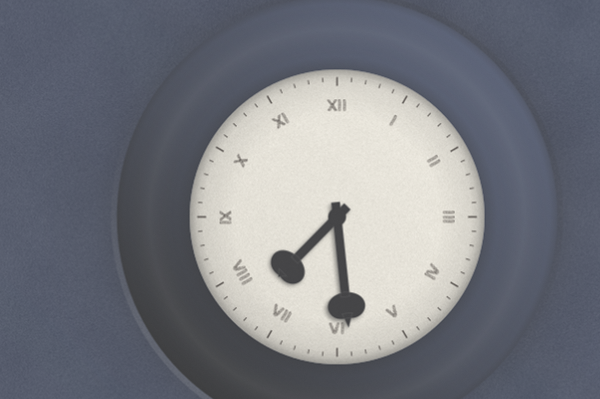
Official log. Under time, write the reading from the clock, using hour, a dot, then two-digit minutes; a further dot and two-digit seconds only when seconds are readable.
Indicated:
7.29
